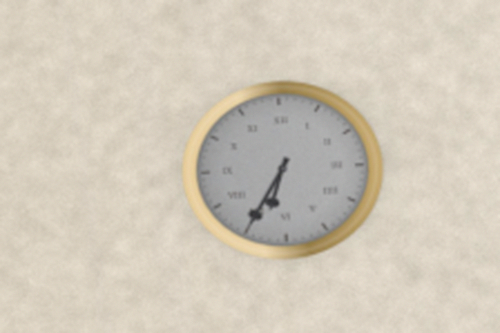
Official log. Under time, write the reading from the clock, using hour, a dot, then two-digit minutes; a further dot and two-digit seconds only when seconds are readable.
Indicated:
6.35
